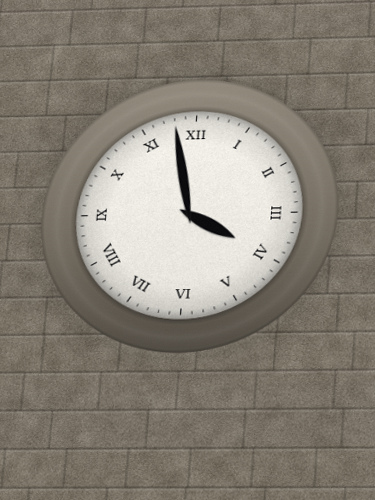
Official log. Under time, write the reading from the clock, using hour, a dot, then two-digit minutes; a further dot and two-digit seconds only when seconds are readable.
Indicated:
3.58
